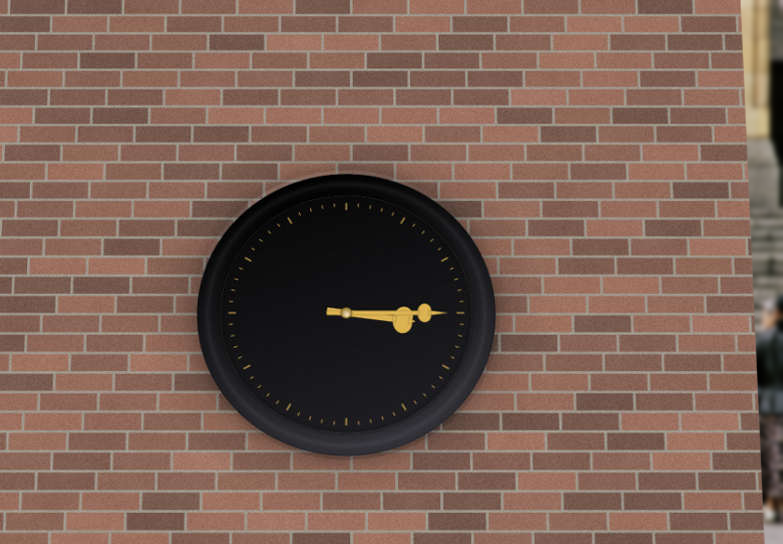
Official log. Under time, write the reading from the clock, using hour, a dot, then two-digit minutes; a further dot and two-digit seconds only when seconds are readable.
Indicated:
3.15
